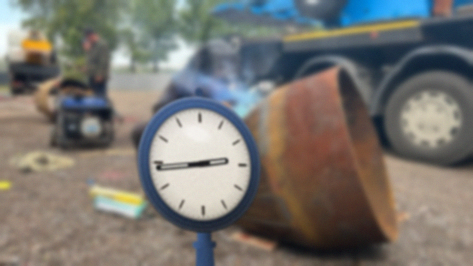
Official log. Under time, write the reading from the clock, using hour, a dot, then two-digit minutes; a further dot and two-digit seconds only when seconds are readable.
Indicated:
2.44
